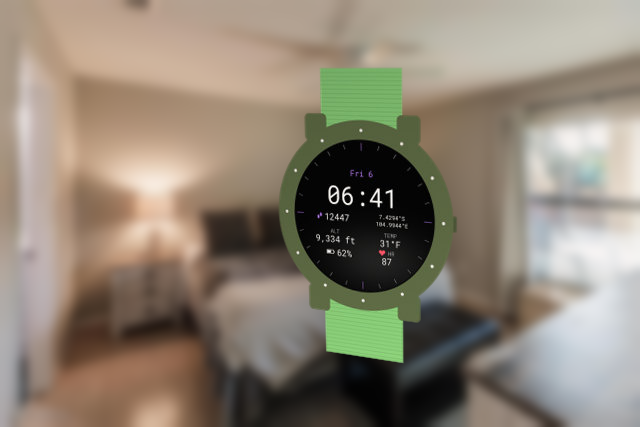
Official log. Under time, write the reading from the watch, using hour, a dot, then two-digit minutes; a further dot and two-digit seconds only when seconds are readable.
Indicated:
6.41
